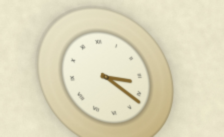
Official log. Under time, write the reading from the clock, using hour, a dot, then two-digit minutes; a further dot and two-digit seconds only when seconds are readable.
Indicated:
3.22
